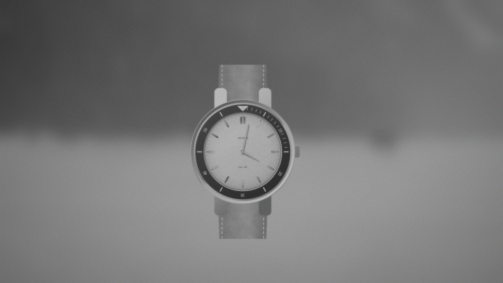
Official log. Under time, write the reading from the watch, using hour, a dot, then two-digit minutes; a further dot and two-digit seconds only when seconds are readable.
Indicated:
4.02
